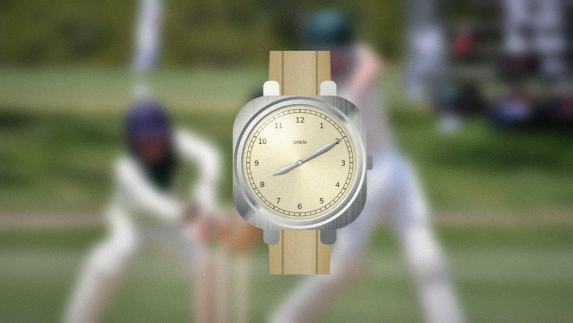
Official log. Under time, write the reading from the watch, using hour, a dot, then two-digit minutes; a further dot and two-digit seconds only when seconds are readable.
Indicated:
8.10
